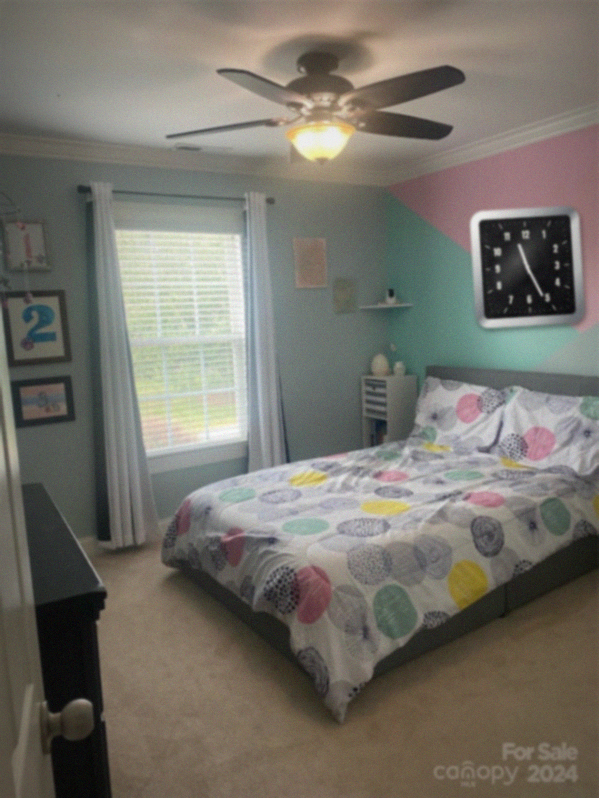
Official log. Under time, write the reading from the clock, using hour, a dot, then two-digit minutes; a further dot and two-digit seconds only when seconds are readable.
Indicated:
11.26
